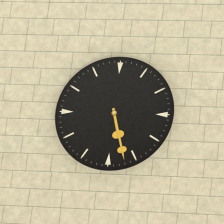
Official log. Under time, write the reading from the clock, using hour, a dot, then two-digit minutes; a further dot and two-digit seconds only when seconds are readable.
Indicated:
5.27
